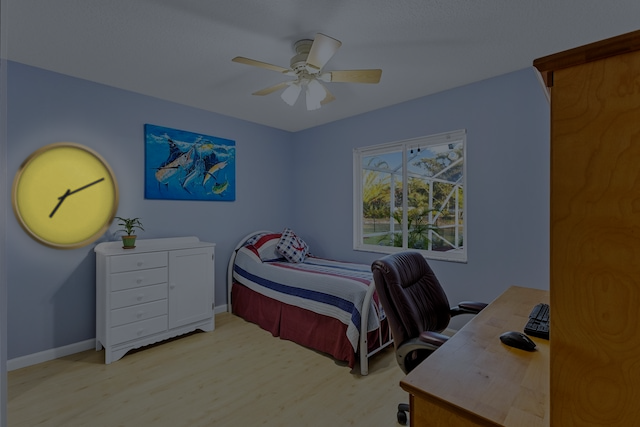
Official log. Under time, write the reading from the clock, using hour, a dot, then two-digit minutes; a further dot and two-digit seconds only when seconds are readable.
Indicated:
7.11
